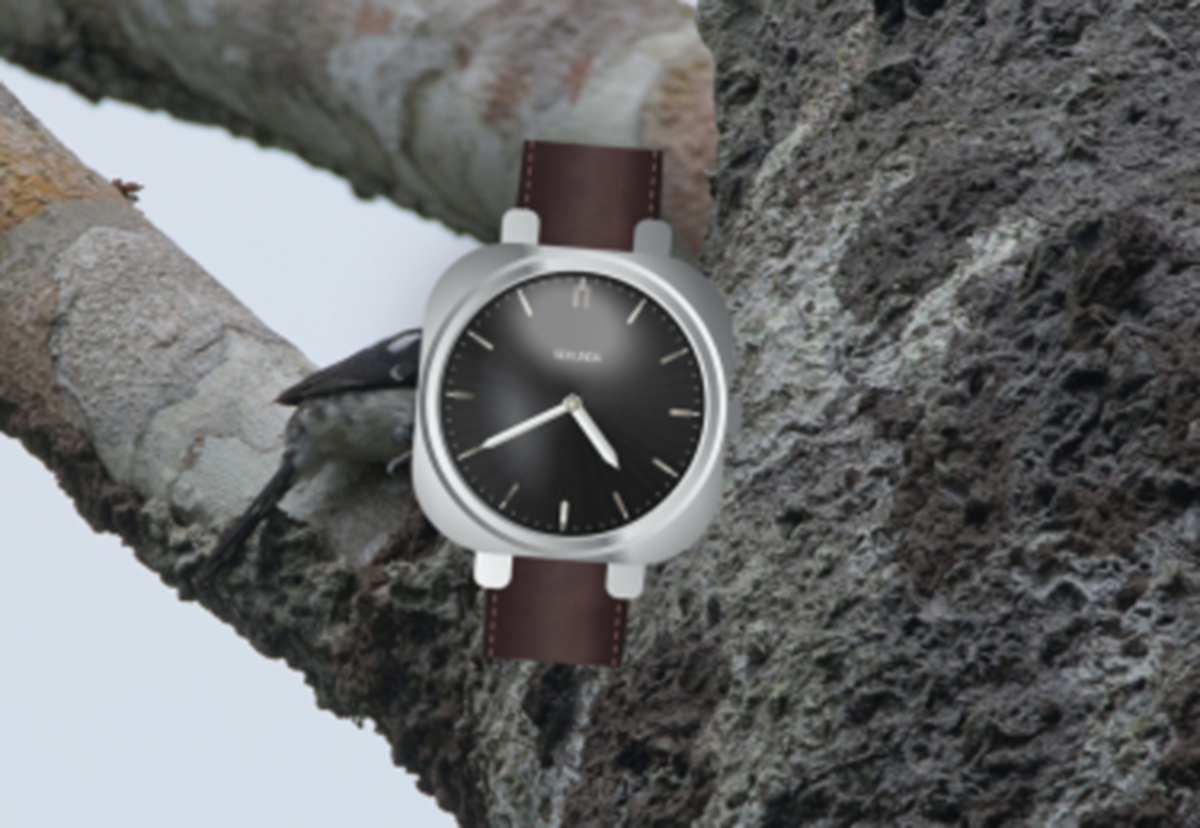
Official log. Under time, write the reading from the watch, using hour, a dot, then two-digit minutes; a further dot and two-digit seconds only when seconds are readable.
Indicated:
4.40
